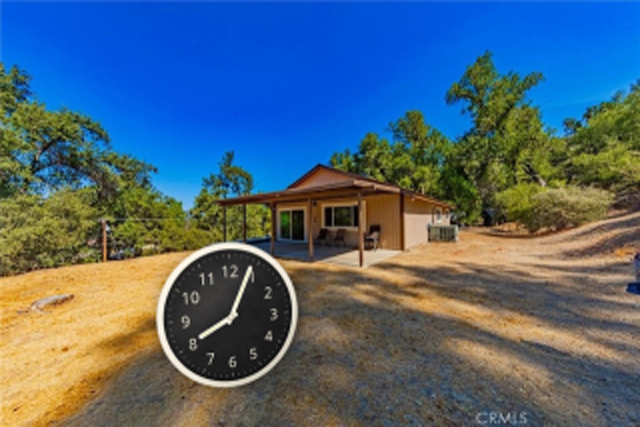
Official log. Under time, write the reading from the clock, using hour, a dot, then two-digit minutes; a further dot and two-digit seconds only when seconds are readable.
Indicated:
8.04
